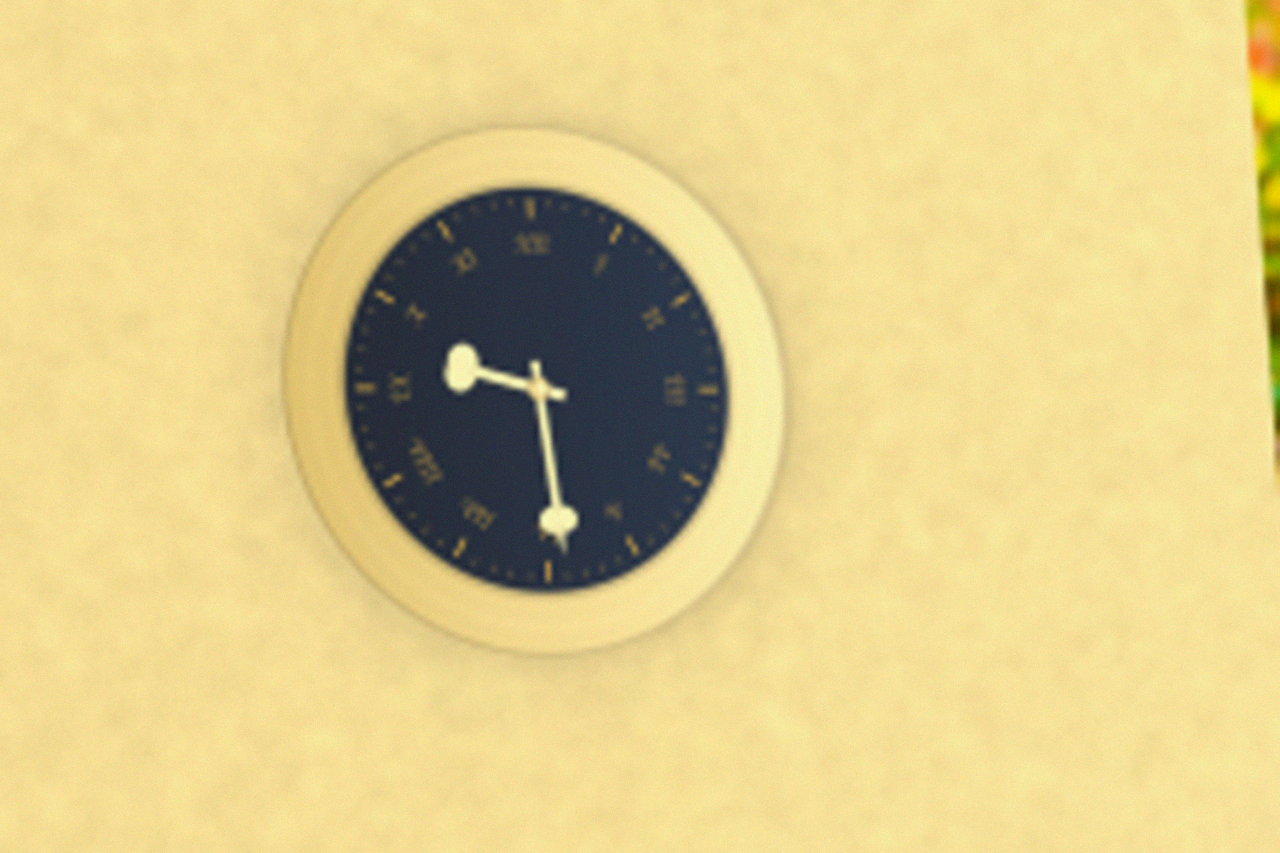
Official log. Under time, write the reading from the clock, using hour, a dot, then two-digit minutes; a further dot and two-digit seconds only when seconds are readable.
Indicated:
9.29
